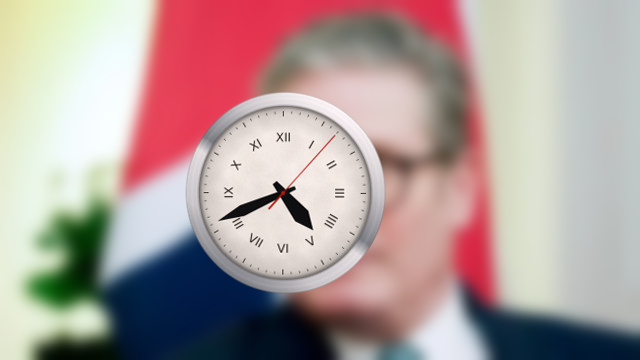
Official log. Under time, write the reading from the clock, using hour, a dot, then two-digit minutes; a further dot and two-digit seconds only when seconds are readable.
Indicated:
4.41.07
